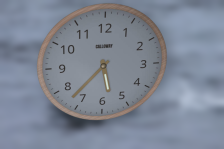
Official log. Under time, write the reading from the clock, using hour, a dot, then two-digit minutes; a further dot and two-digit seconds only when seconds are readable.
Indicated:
5.37
